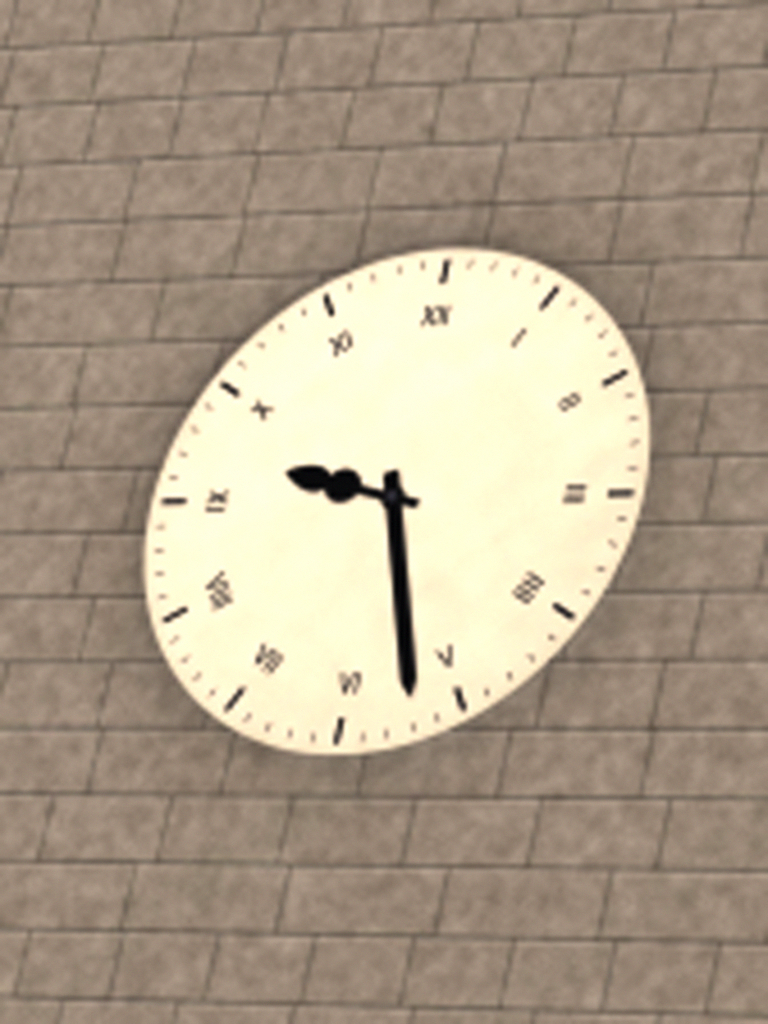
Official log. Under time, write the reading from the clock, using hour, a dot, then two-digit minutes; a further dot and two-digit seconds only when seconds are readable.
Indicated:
9.27
